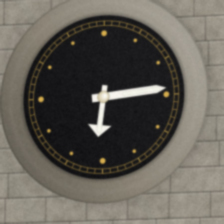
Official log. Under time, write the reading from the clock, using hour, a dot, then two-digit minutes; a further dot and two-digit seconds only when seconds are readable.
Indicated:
6.14
